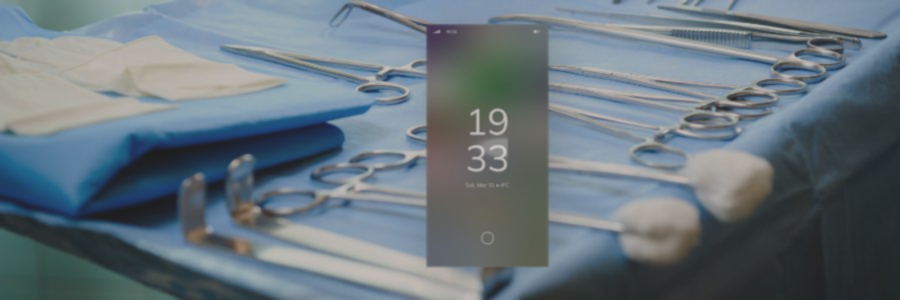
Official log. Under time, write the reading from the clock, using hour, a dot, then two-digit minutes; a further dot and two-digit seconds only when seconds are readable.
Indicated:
19.33
